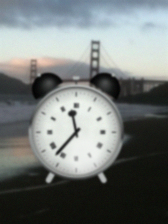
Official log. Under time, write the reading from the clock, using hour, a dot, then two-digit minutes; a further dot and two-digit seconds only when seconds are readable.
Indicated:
11.37
